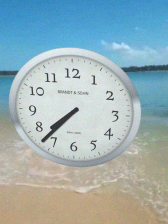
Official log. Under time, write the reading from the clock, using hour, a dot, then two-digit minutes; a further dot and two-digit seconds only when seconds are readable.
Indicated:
7.37
